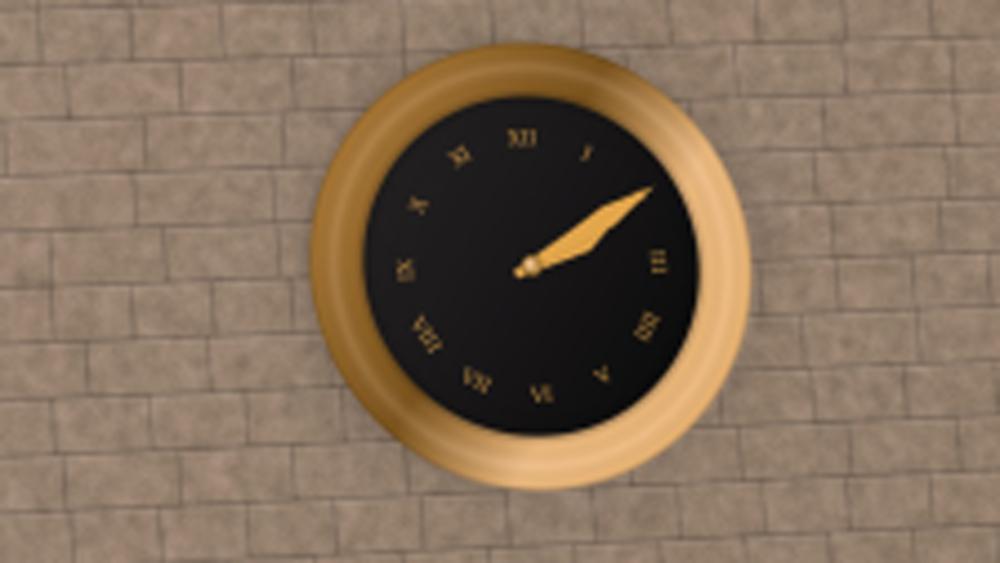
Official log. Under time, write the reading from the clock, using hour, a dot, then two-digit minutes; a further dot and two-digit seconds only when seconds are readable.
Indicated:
2.10
